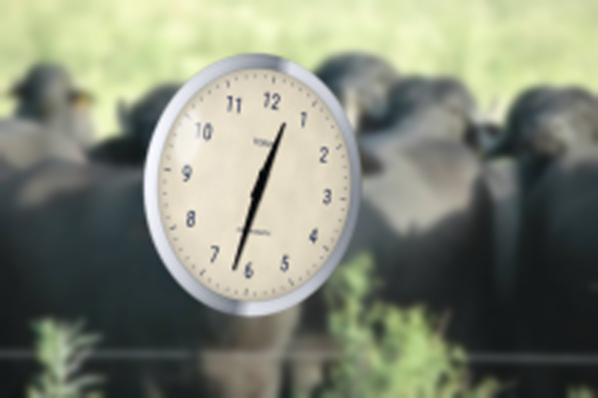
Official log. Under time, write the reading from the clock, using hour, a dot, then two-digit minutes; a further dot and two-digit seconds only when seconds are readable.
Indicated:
12.32
